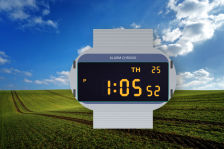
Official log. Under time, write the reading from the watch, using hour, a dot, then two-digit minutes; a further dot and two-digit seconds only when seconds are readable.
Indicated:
1.05.52
